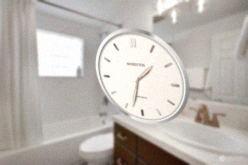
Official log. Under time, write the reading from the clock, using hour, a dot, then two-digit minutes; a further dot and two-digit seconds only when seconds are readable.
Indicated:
1.33
